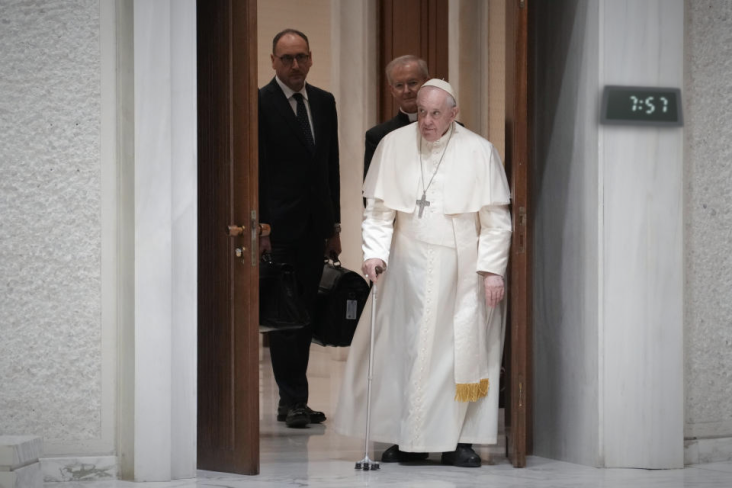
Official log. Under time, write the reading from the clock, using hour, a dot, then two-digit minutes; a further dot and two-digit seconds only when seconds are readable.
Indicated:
7.57
